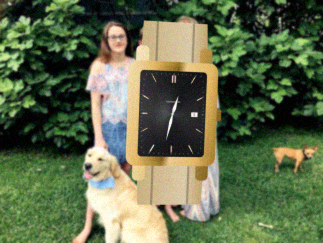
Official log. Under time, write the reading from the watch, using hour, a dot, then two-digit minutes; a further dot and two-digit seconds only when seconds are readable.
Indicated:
12.32
